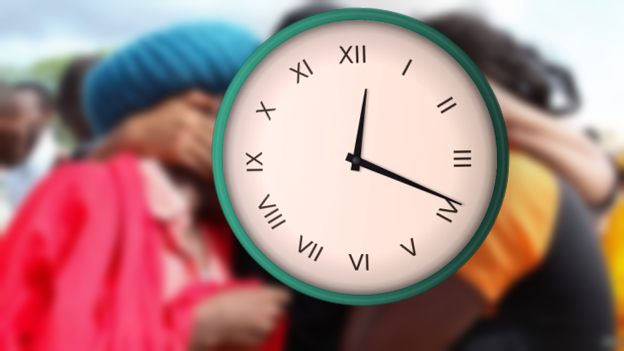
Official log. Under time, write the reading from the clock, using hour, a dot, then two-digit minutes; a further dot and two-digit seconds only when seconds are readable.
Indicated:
12.19
